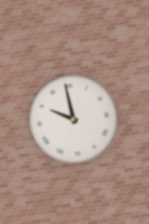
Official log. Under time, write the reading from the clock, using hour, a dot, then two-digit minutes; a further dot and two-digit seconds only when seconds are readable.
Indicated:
9.59
